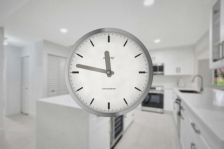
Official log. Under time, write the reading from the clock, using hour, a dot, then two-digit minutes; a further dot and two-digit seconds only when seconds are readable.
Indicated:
11.47
